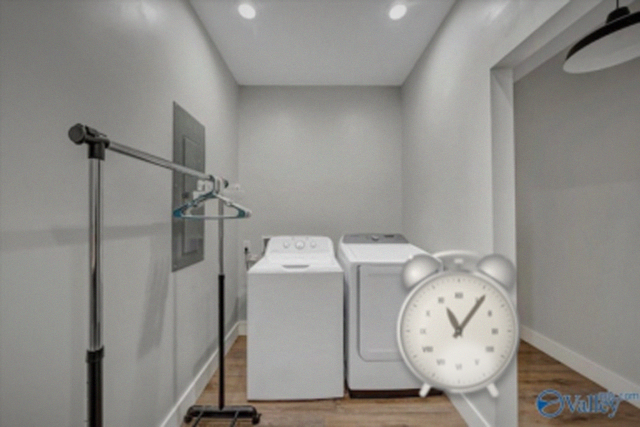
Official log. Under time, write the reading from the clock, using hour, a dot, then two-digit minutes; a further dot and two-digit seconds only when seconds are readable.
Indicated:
11.06
